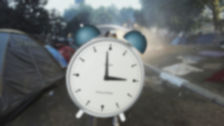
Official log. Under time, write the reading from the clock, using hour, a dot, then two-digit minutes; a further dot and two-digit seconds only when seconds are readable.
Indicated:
2.59
